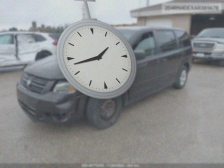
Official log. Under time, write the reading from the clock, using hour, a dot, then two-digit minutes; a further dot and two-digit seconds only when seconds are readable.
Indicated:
1.43
